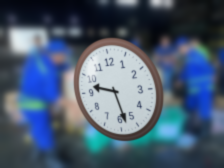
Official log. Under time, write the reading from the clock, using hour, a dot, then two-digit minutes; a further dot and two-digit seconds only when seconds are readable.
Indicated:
9.28
